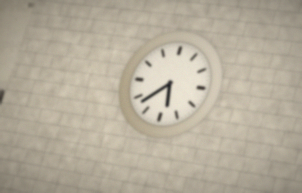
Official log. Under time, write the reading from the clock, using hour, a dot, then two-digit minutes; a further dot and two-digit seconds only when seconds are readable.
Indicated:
5.38
